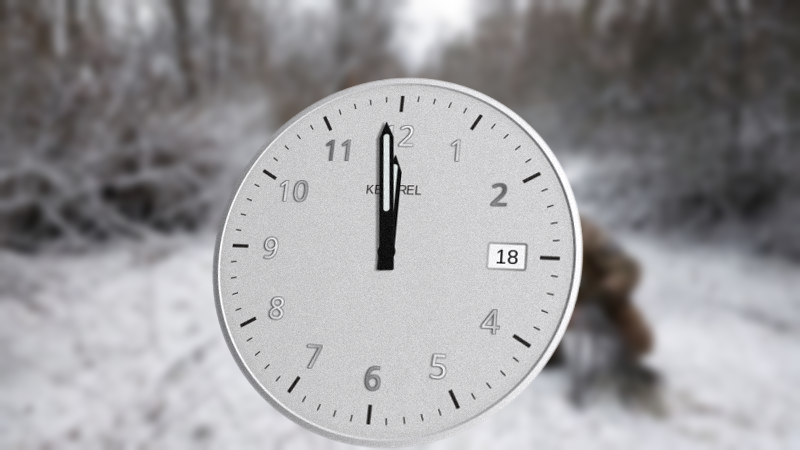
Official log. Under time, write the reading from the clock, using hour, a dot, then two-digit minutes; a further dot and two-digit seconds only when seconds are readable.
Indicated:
11.59
